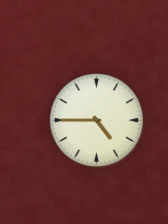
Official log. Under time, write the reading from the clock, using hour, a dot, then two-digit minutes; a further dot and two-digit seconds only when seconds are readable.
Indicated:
4.45
